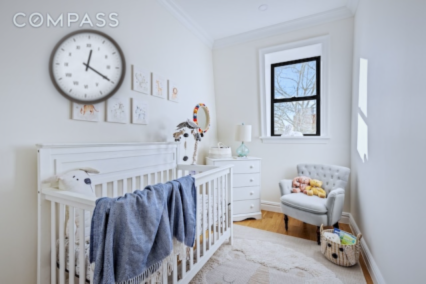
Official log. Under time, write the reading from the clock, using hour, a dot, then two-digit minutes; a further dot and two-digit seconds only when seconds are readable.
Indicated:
12.20
